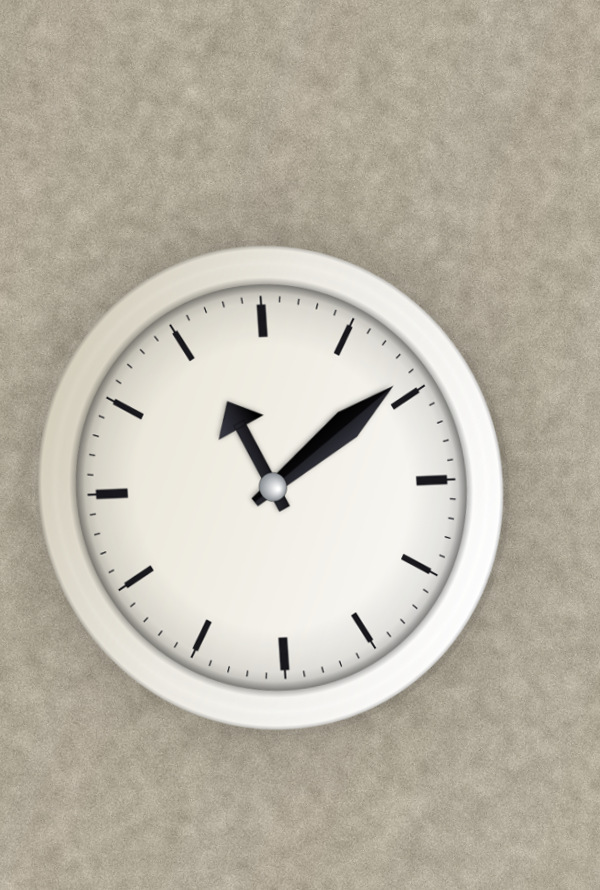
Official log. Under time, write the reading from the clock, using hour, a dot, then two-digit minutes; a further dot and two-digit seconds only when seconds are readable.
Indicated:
11.09
